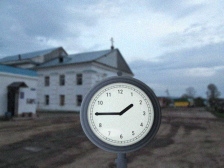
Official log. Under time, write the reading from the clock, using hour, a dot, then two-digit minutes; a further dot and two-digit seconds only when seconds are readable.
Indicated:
1.45
